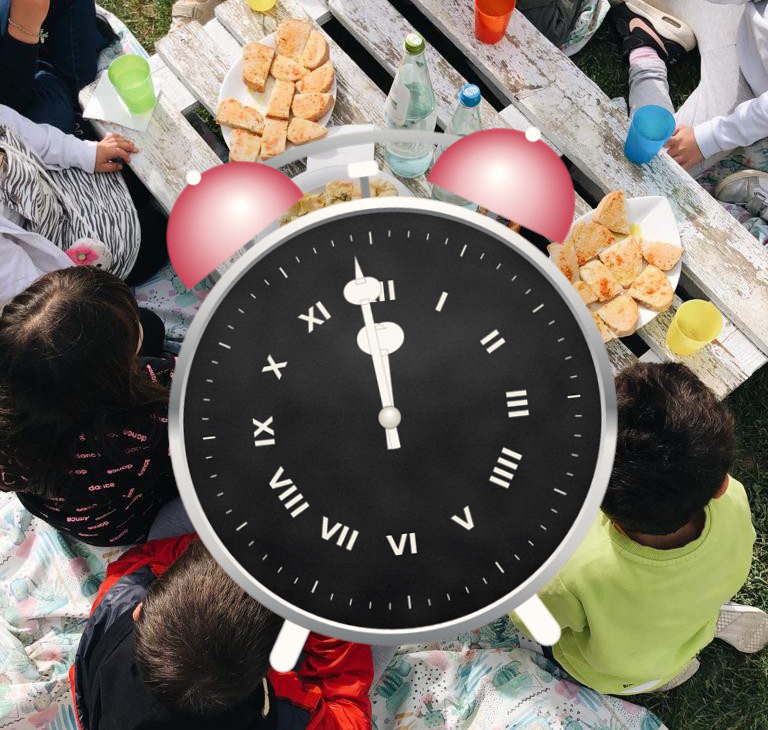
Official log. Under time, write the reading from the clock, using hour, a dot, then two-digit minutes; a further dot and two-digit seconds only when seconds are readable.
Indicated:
11.59
